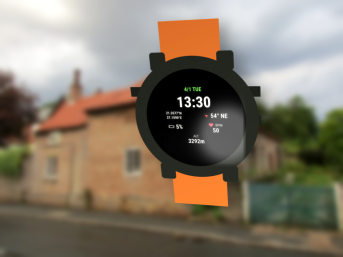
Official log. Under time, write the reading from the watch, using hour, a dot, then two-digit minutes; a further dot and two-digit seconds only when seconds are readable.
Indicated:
13.30
